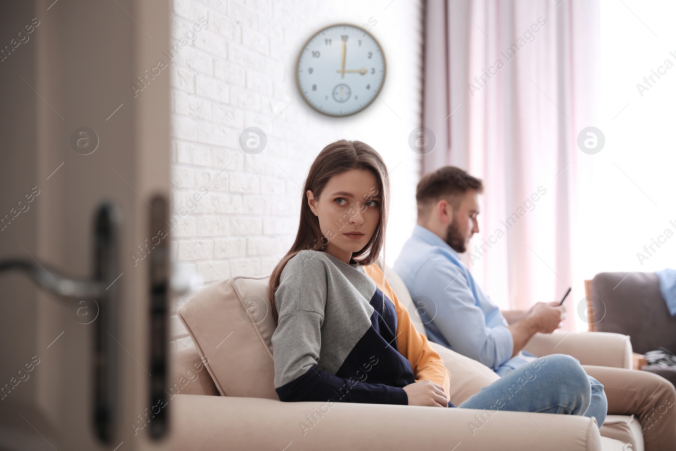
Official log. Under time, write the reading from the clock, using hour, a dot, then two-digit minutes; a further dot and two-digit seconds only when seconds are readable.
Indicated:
3.00
